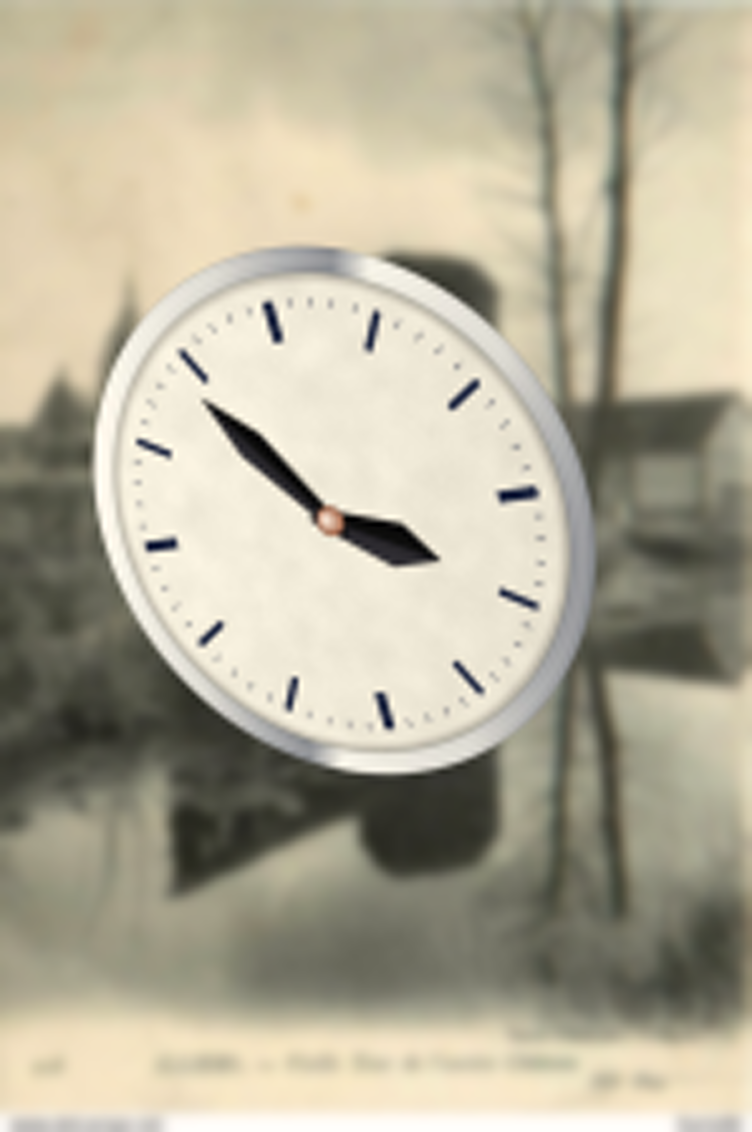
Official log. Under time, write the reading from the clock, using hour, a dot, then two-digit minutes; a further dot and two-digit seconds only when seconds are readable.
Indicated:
3.54
